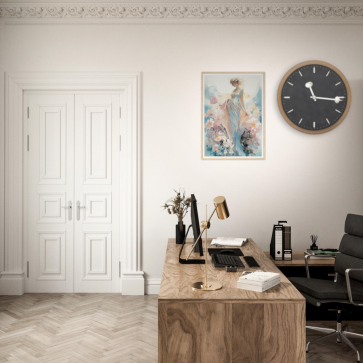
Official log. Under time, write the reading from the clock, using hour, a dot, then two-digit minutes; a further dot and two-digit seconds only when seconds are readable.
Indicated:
11.16
